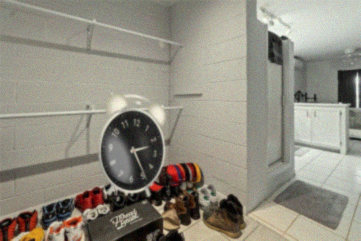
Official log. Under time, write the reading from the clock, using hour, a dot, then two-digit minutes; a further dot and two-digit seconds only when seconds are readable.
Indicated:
2.24
